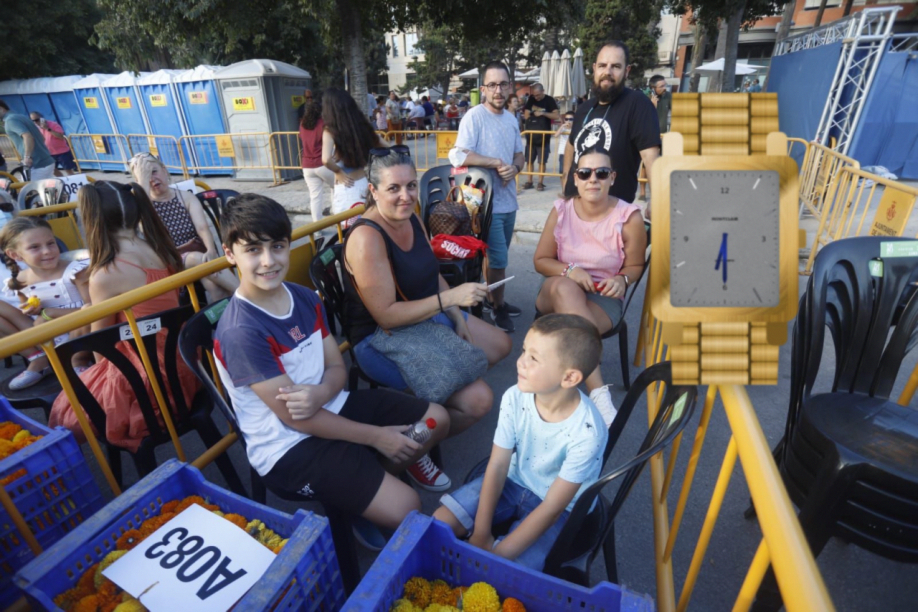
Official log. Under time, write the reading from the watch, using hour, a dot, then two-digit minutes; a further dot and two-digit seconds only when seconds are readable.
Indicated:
6.30
